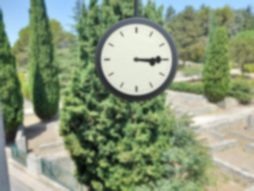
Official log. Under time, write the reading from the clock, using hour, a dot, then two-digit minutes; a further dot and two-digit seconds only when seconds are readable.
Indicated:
3.15
